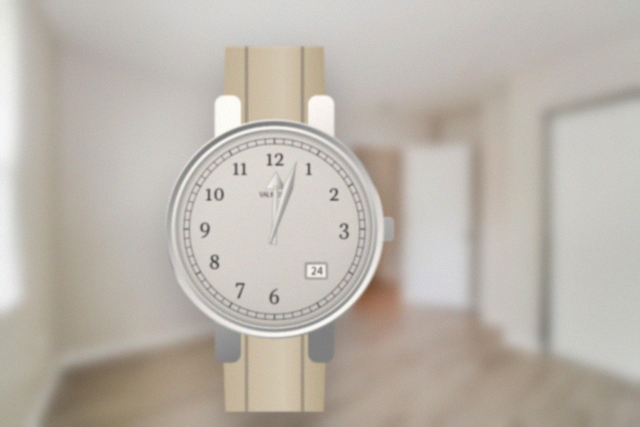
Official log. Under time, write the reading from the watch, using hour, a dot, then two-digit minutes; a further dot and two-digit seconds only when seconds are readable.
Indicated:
12.03
